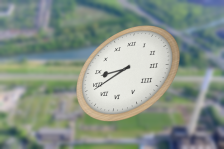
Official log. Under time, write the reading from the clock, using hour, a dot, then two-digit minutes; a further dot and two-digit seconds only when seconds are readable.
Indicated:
8.39
